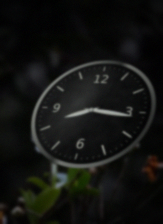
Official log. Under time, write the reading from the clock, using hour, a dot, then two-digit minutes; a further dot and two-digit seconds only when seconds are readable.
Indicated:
8.16
